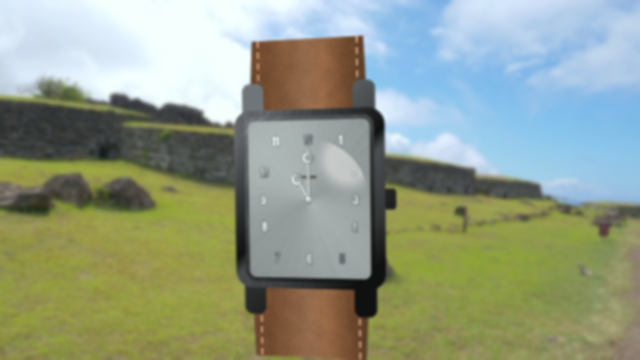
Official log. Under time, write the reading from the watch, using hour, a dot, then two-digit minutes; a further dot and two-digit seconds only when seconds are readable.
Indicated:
11.00
